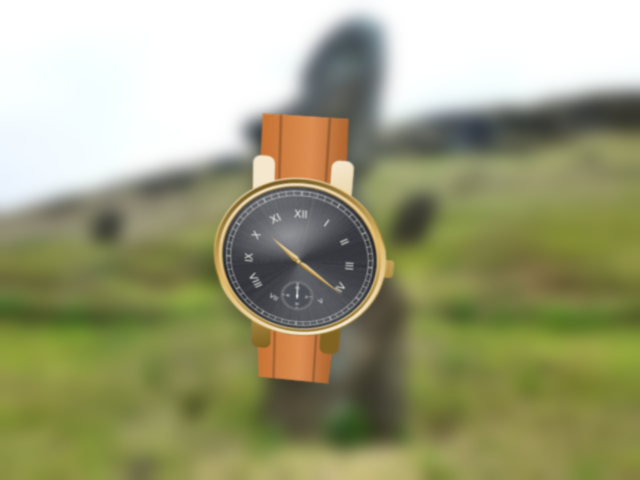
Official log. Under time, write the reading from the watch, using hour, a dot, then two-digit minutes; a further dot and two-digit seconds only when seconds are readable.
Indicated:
10.21
